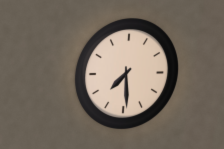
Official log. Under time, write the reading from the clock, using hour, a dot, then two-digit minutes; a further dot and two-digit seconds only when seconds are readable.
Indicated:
7.29
